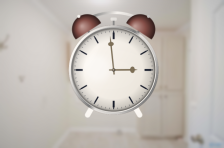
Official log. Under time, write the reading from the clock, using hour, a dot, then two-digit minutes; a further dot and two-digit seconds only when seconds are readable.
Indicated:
2.59
